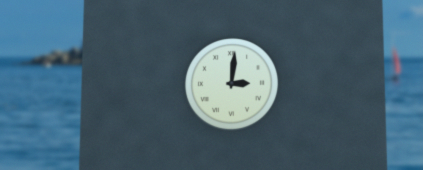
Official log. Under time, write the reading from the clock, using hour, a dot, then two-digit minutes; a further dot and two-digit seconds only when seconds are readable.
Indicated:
3.01
